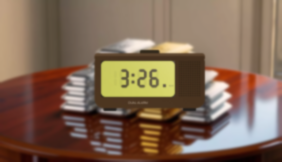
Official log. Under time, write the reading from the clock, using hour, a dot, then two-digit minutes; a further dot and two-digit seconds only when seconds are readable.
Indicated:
3.26
